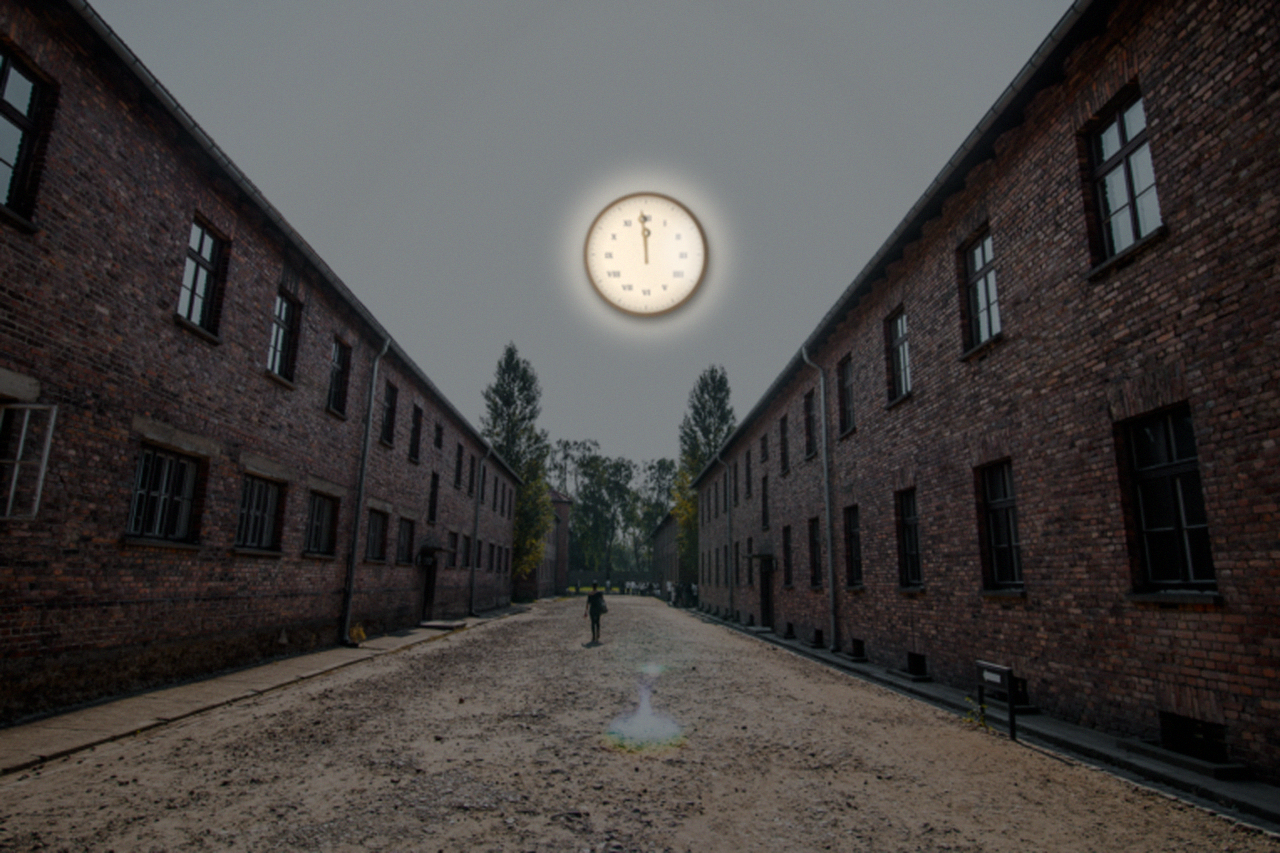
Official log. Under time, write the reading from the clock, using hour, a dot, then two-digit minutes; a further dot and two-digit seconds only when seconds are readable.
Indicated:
11.59
